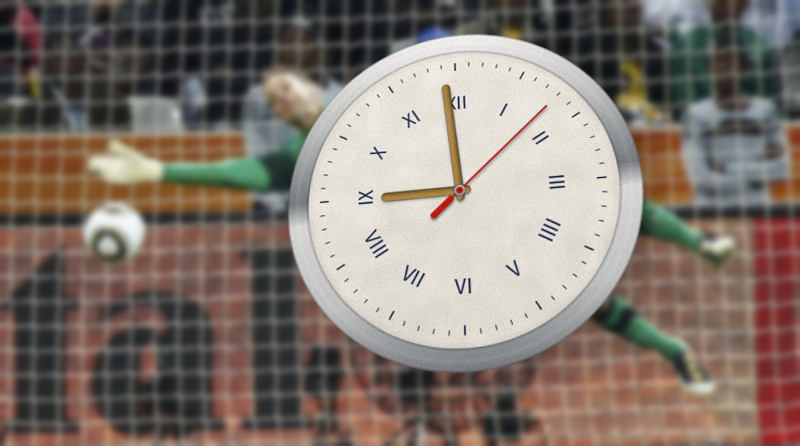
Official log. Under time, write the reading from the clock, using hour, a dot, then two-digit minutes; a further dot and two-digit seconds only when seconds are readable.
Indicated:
8.59.08
